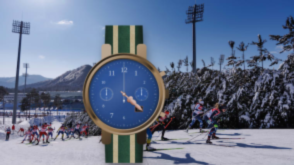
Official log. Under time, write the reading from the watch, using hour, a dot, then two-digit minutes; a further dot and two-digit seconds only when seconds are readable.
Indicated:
4.22
